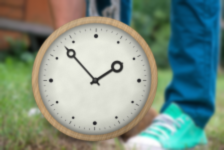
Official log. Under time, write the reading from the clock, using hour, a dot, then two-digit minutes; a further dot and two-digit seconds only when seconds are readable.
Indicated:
1.53
